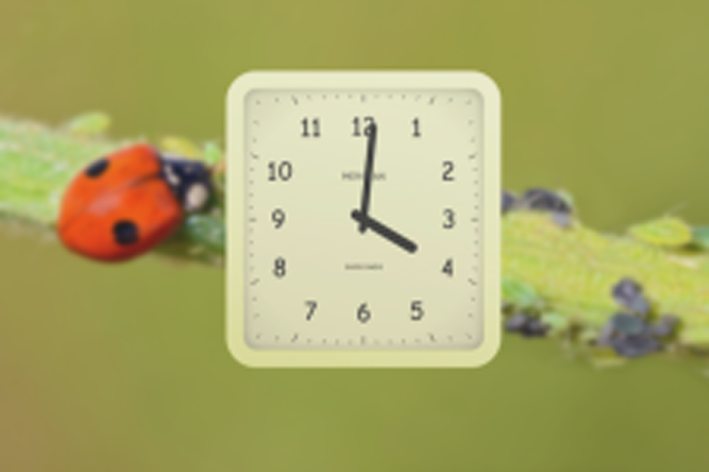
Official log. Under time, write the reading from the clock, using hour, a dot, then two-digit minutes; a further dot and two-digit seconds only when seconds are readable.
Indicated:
4.01
